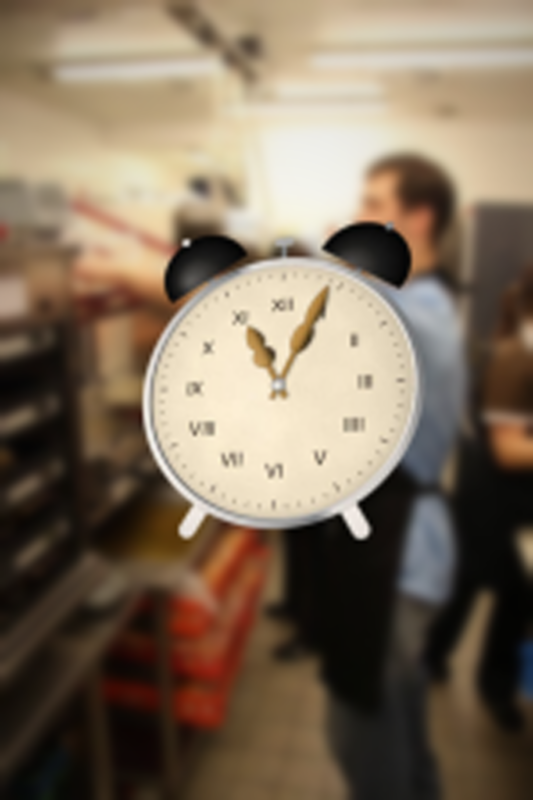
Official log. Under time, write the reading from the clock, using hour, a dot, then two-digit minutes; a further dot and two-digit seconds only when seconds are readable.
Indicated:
11.04
